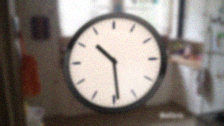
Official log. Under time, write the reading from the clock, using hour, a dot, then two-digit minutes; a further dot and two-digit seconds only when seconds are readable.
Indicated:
10.29
